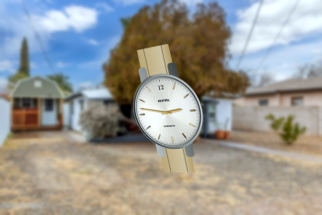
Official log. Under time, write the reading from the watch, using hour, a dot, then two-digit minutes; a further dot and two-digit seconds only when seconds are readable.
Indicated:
2.47
